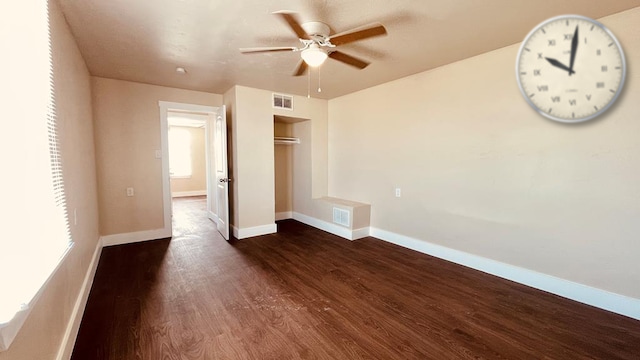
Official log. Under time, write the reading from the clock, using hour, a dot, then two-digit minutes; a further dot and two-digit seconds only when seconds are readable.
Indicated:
10.02
